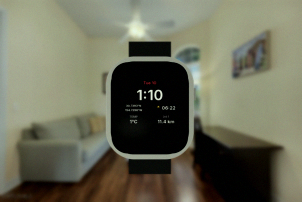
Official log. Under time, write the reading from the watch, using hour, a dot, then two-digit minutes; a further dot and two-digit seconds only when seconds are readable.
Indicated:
1.10
